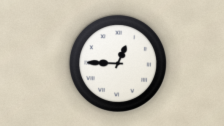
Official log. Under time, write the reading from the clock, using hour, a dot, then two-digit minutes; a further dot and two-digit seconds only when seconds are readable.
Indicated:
12.45
